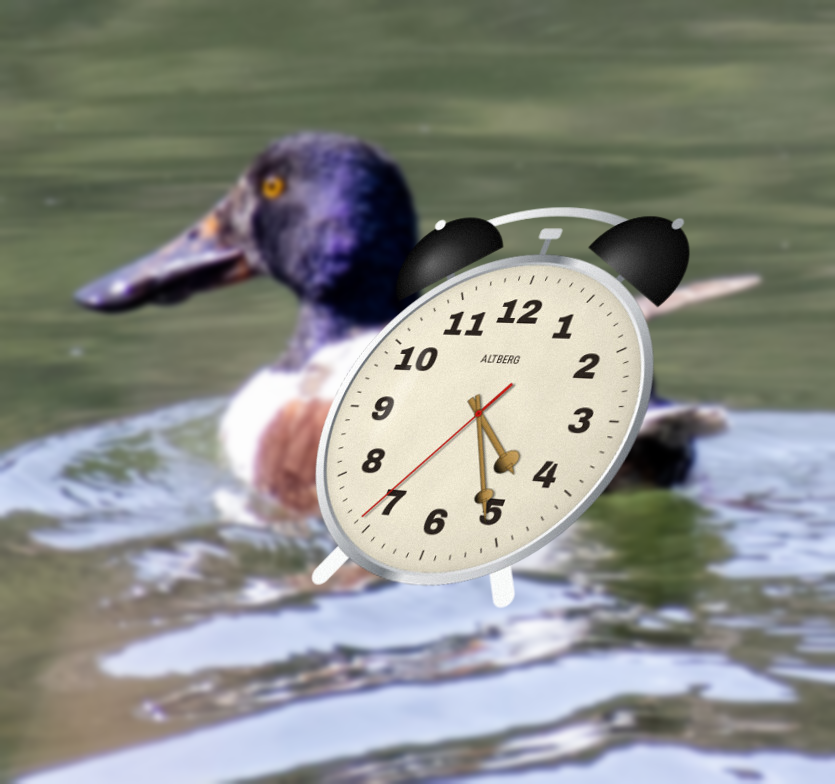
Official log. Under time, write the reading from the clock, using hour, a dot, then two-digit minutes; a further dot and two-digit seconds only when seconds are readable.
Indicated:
4.25.36
